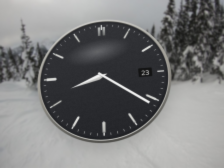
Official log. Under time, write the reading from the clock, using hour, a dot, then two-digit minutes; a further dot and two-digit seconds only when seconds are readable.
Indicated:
8.21
